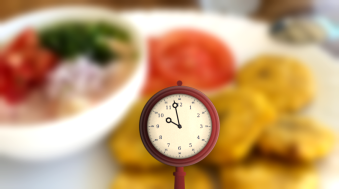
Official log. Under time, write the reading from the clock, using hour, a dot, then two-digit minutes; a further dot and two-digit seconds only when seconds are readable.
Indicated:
9.58
